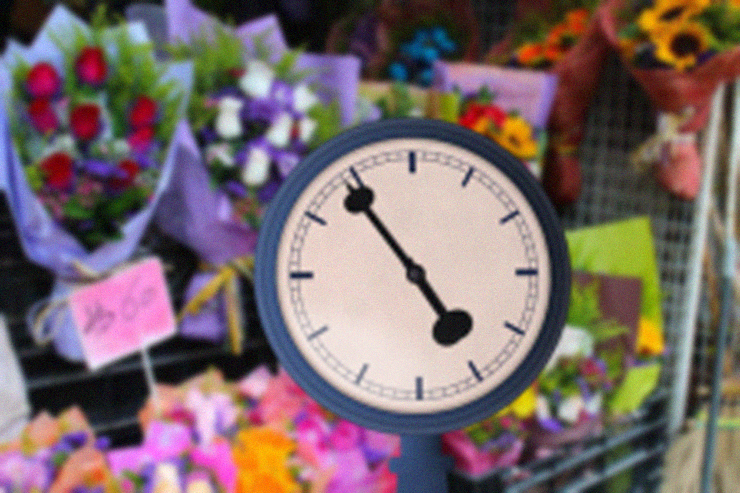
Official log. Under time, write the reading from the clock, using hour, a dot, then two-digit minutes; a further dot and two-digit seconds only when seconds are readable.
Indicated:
4.54
